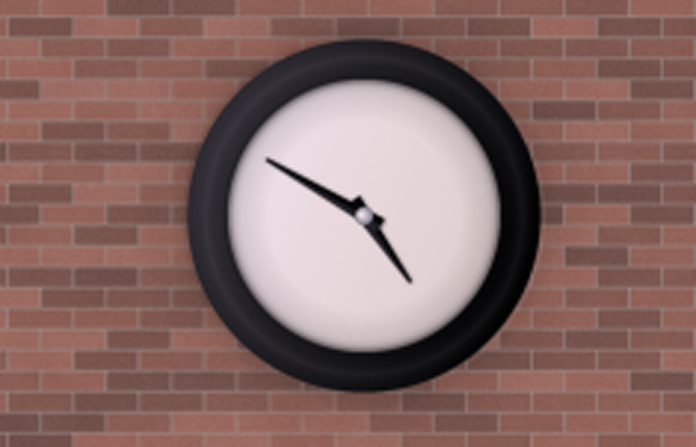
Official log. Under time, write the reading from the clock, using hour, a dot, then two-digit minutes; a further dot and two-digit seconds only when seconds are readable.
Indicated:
4.50
